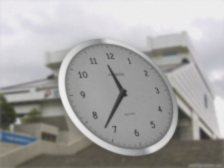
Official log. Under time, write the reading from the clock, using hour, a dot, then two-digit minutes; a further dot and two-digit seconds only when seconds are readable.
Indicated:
11.37
